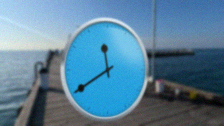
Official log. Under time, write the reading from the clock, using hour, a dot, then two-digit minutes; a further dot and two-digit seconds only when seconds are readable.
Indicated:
11.40
